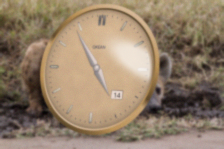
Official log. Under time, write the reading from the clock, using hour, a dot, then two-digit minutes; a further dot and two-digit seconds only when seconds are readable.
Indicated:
4.54
